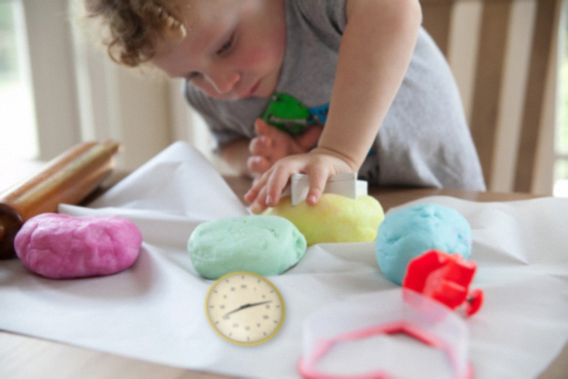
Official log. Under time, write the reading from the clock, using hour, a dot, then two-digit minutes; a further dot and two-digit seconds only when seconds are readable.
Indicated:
8.13
